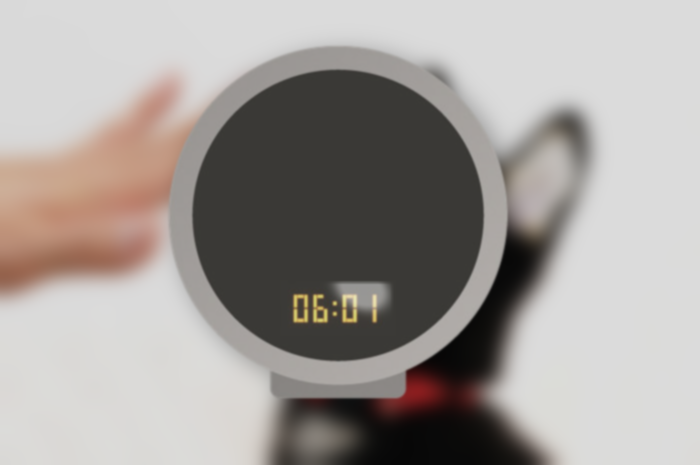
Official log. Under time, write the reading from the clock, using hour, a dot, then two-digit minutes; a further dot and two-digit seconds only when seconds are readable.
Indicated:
6.01
